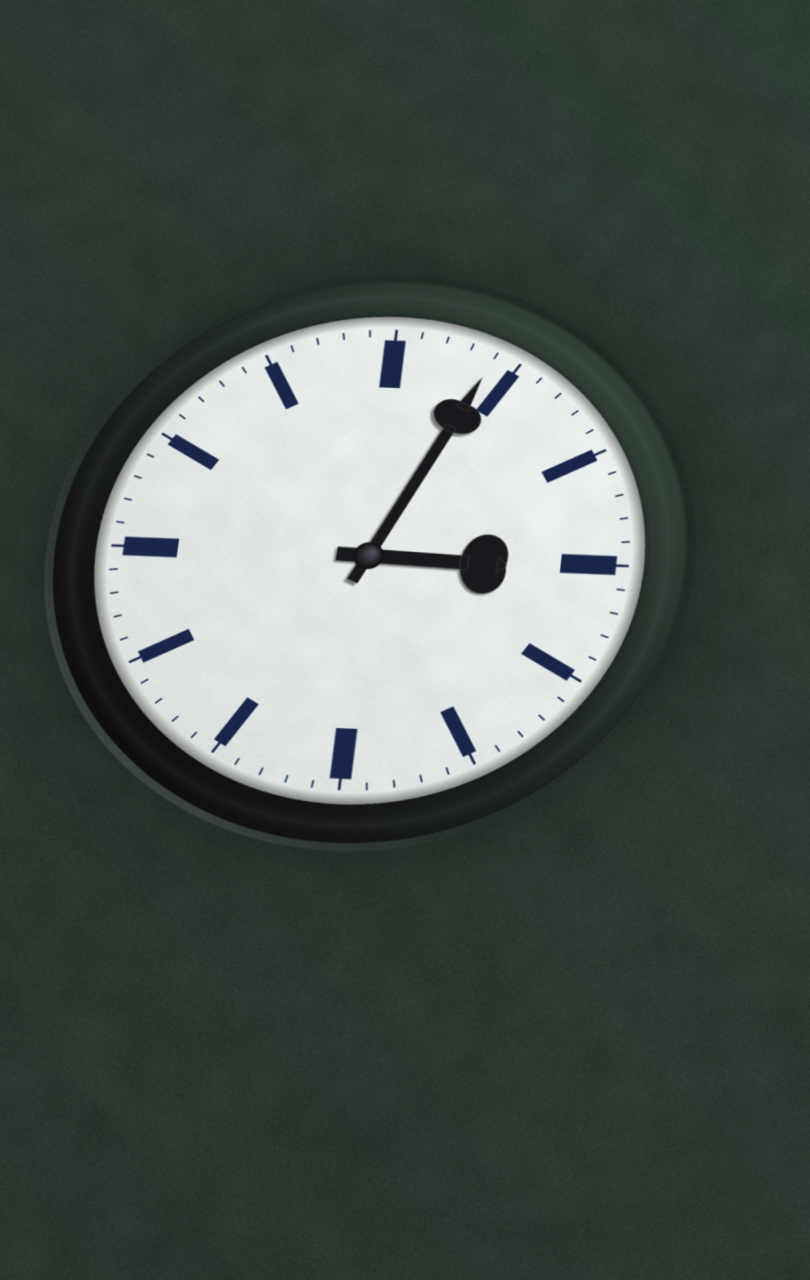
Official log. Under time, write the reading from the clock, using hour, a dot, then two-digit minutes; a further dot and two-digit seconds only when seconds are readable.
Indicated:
3.04
